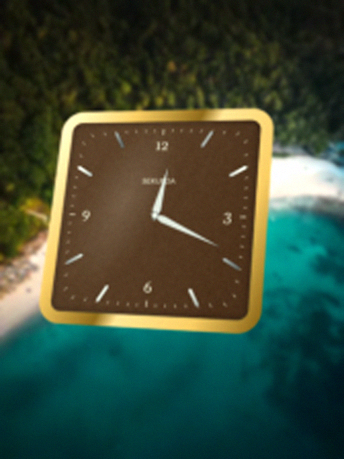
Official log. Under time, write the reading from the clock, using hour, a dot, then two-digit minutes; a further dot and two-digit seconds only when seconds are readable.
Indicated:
12.19
